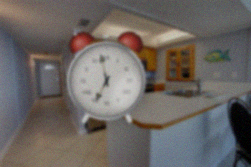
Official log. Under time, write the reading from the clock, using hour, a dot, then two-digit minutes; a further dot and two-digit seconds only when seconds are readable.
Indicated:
6.58
